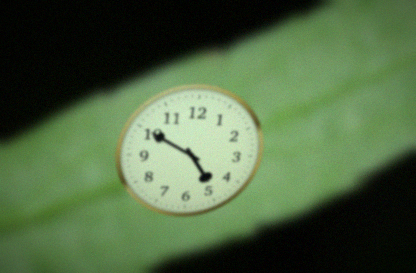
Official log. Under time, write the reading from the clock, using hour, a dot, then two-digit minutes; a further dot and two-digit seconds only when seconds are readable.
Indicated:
4.50
